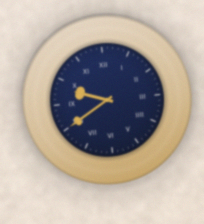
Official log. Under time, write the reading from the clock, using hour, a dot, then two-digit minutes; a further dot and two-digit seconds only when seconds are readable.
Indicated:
9.40
